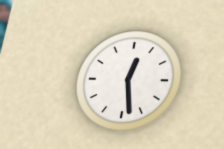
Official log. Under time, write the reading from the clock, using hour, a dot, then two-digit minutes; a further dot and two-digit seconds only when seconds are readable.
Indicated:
12.28
